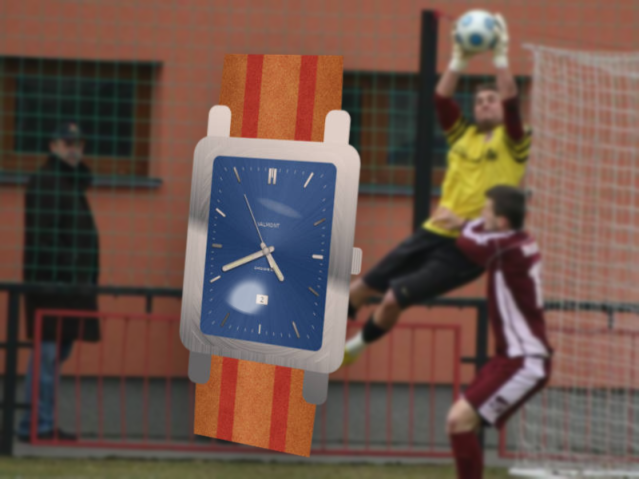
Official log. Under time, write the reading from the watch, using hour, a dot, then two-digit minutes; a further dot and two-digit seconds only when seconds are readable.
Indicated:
4.40.55
